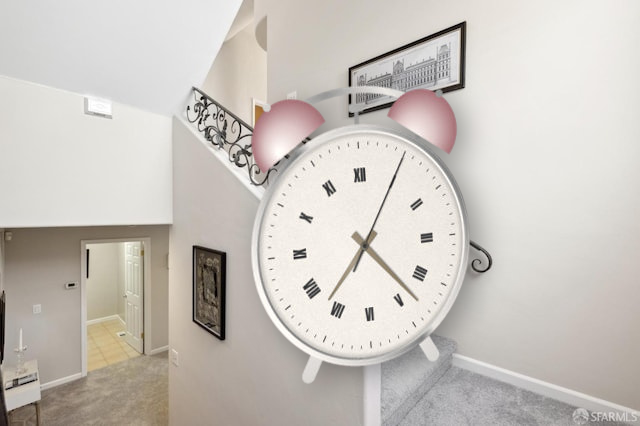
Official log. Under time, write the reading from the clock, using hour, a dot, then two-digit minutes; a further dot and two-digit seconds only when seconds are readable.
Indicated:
7.23.05
